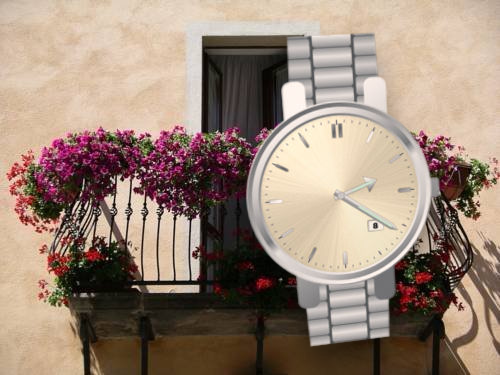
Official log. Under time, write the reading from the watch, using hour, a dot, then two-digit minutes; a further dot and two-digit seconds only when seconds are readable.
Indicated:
2.21
